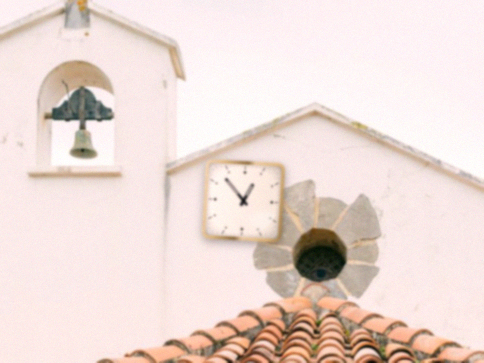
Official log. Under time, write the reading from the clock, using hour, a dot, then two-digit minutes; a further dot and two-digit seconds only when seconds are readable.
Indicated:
12.53
